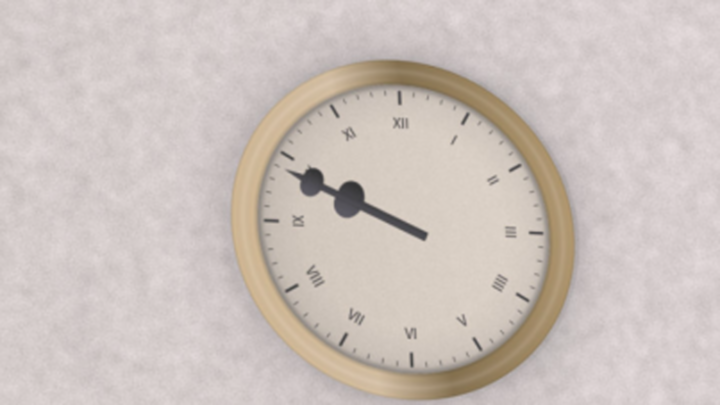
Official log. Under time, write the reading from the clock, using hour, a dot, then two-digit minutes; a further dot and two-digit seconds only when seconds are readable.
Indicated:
9.49
